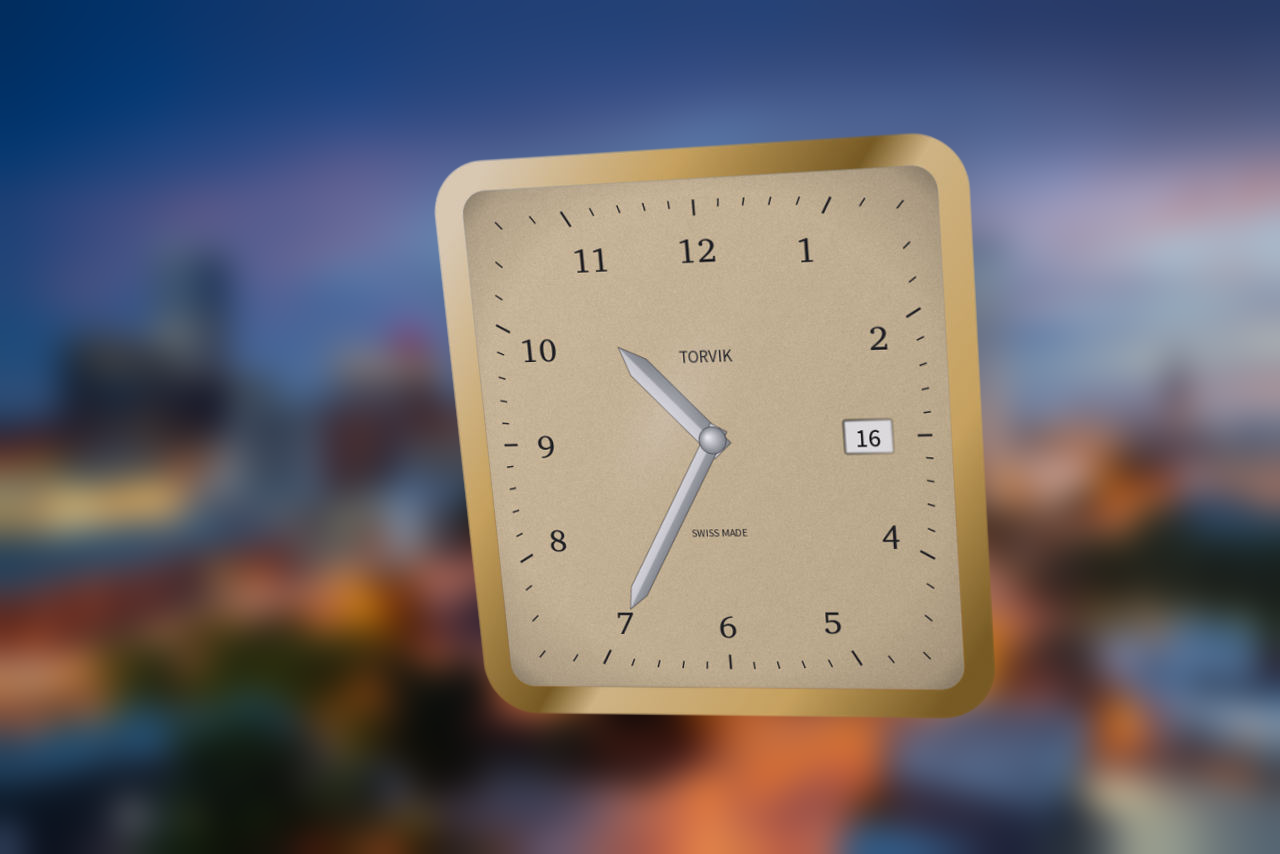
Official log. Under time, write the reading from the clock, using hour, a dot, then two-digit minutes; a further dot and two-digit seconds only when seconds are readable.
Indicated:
10.35
